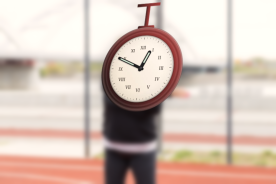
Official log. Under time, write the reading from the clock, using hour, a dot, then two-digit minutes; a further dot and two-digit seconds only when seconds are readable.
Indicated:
12.49
